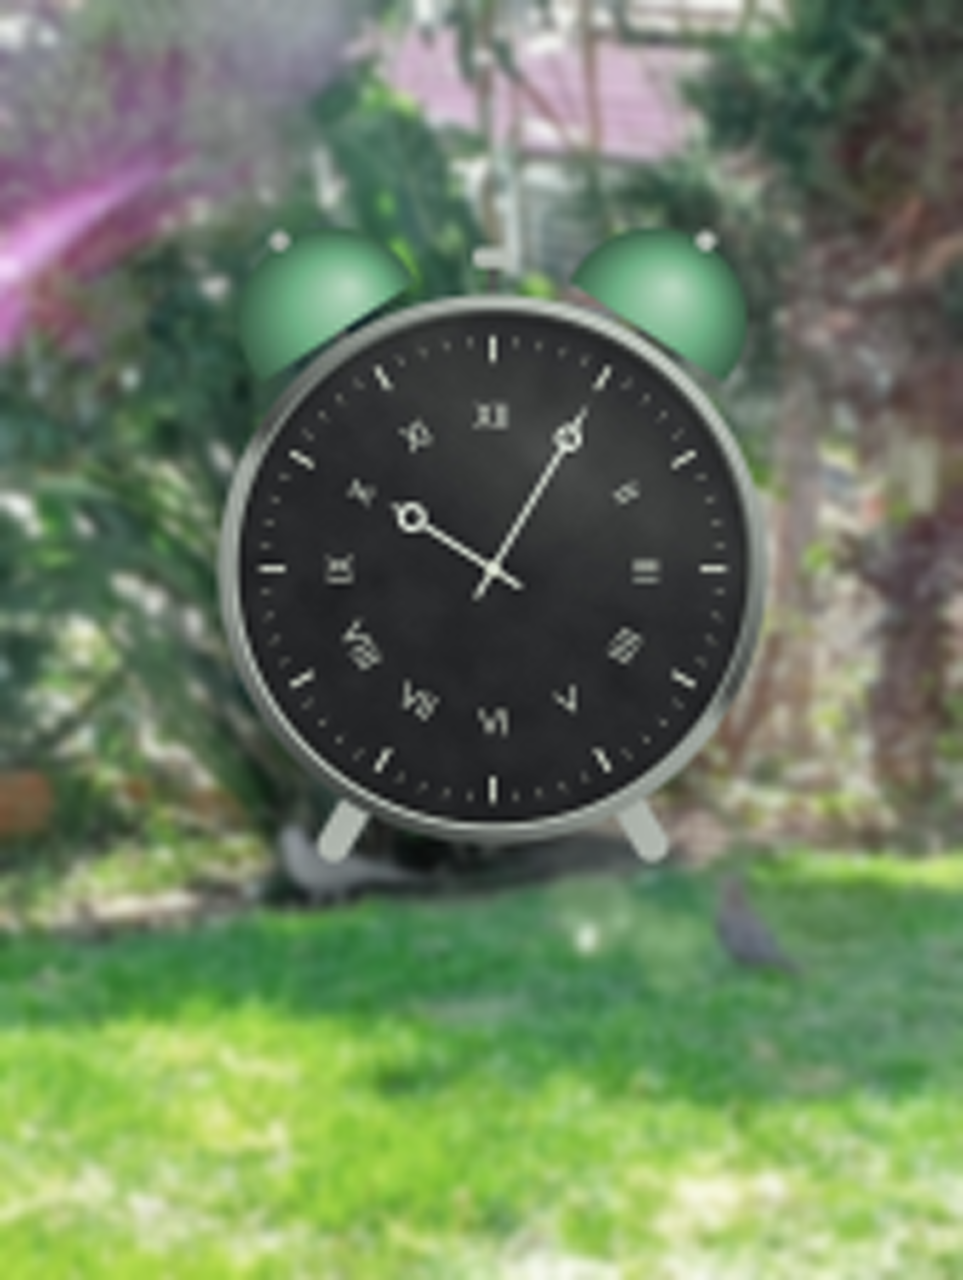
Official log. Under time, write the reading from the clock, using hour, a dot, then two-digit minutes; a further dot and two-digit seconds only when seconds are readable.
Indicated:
10.05
